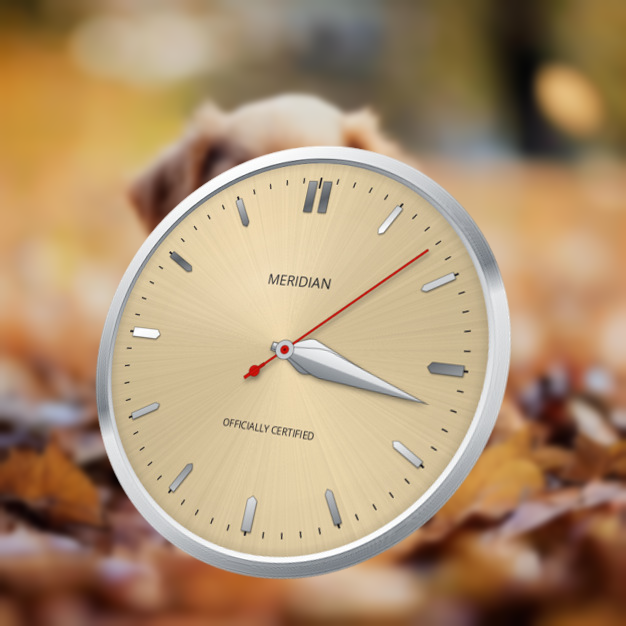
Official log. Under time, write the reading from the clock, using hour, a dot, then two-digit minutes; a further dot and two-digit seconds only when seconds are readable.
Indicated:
3.17.08
